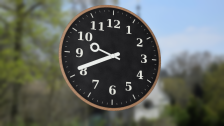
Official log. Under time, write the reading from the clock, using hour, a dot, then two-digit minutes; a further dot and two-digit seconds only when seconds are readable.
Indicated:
9.41
